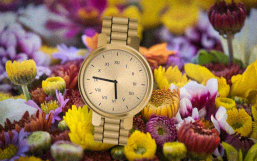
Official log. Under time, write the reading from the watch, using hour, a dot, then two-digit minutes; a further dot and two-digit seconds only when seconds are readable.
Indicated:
5.46
